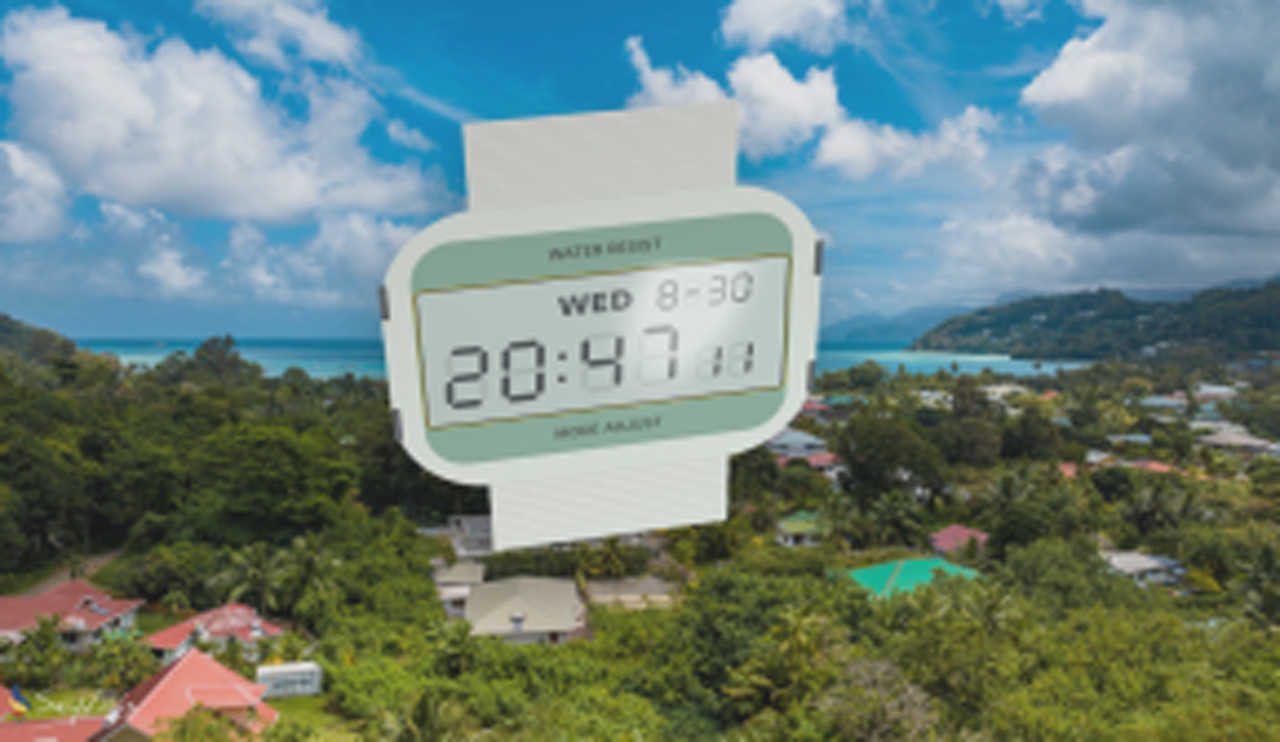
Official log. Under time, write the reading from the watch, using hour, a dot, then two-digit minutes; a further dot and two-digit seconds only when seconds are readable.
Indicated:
20.47.11
